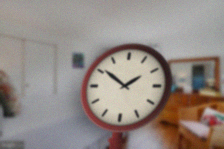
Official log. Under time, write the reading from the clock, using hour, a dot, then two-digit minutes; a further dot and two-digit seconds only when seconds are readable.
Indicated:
1.51
